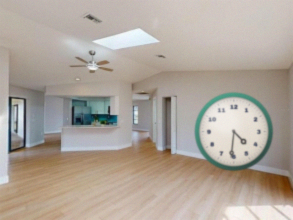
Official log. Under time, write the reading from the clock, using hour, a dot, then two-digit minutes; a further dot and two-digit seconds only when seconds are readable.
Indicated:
4.31
